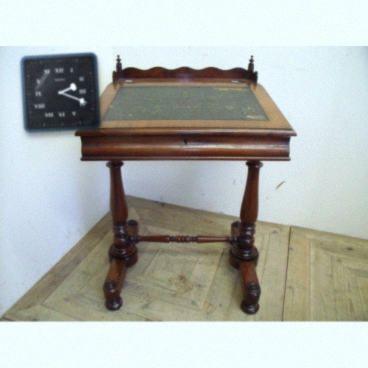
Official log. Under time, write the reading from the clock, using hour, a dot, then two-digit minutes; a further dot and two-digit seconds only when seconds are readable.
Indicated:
2.19
